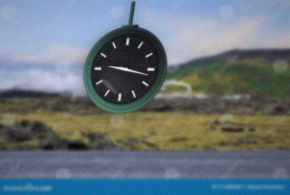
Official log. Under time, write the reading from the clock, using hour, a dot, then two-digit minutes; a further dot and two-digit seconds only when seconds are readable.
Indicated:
9.17
